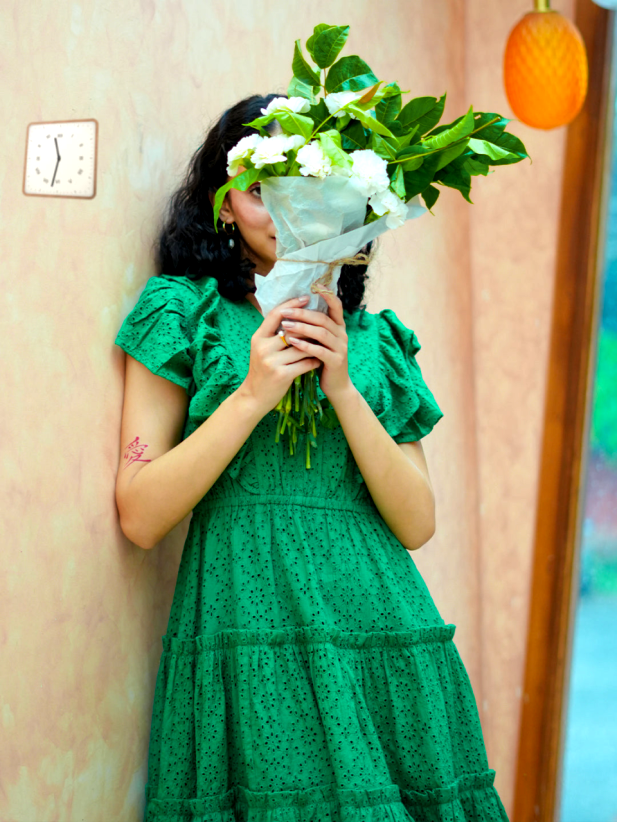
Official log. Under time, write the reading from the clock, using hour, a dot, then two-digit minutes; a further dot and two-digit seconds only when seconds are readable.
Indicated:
11.32
